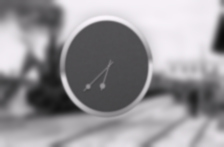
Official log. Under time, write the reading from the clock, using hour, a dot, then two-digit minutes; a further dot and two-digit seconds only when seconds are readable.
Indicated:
6.38
